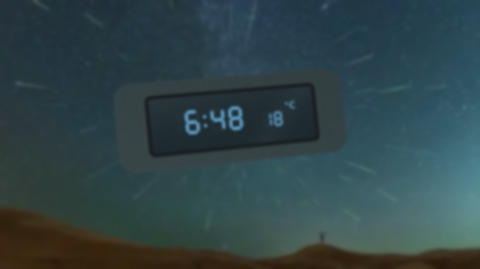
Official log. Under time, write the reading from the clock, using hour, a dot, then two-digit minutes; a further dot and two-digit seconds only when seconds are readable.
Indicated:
6.48
